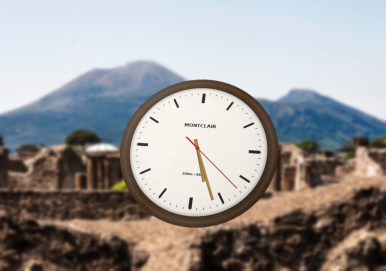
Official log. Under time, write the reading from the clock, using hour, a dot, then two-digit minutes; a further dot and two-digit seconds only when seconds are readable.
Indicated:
5.26.22
